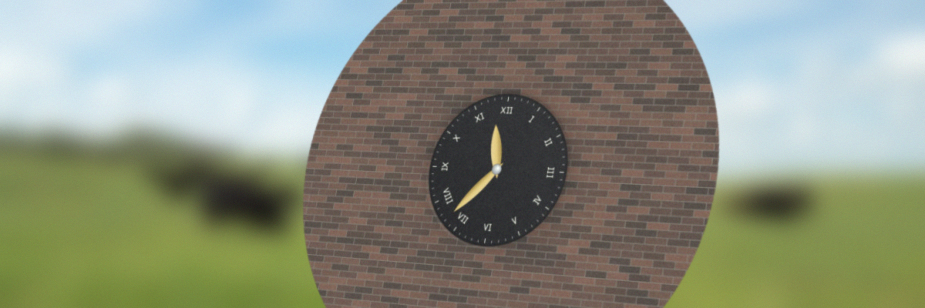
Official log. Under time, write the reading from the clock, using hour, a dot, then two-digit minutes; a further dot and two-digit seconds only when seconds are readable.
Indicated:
11.37
